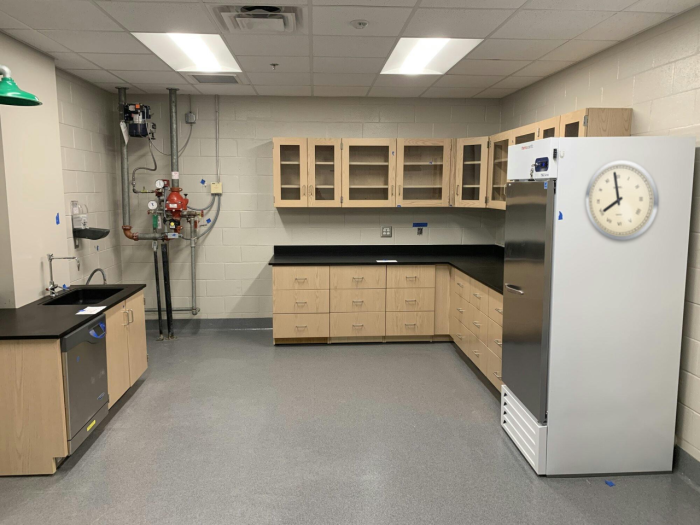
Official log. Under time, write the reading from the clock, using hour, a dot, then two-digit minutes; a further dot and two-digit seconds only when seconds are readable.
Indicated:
7.59
